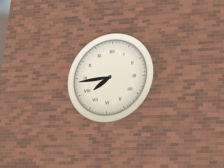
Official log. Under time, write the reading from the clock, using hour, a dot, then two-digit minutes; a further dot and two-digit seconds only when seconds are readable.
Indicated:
7.44
